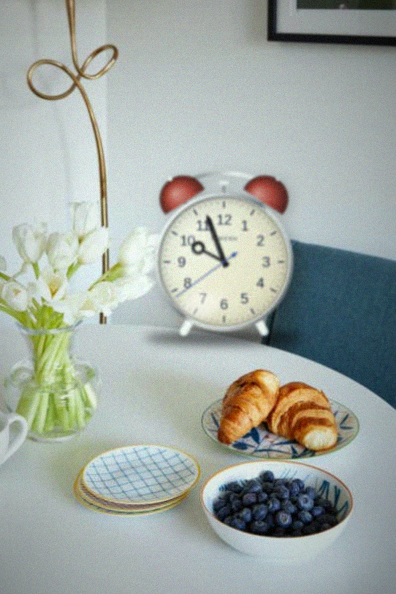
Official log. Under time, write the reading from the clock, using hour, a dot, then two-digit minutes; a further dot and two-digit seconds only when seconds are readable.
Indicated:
9.56.39
